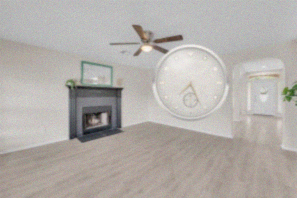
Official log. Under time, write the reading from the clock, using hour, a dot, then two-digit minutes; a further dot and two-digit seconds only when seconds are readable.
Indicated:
7.26
